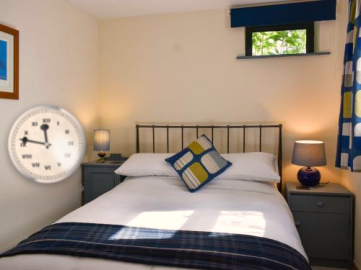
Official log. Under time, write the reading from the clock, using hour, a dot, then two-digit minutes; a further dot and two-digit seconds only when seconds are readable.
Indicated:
11.47
